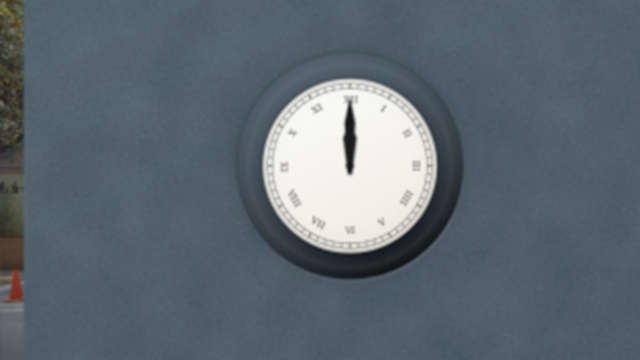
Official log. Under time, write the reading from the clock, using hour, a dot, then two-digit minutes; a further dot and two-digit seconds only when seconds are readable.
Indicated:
12.00
